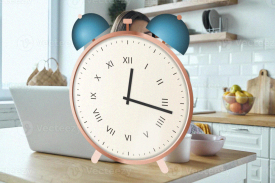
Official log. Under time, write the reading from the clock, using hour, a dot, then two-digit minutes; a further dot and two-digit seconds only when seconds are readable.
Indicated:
12.17
